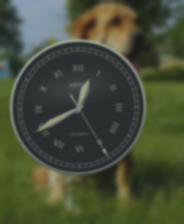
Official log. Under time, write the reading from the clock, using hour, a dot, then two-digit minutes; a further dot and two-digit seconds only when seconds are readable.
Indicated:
12.40.25
